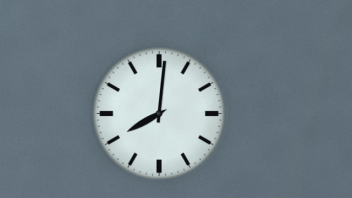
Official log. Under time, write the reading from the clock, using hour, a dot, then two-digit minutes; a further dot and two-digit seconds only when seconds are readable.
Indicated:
8.01
